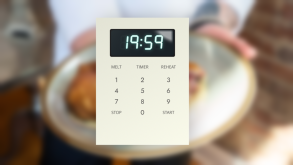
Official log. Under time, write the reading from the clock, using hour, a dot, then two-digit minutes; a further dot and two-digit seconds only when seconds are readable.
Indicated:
19.59
